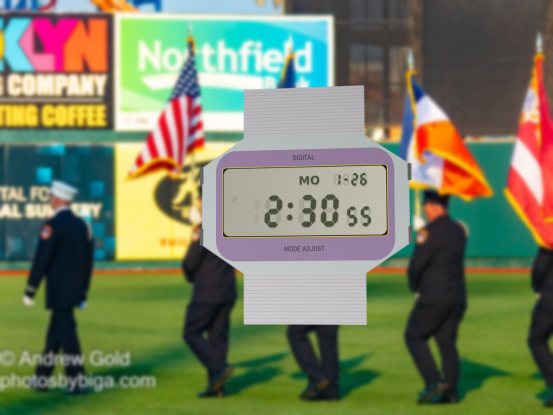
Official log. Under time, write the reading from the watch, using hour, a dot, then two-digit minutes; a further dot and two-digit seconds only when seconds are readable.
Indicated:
2.30.55
